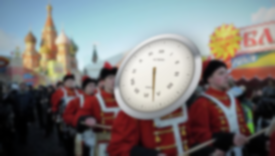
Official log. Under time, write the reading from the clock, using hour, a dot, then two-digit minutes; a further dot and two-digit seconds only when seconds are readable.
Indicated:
5.27
